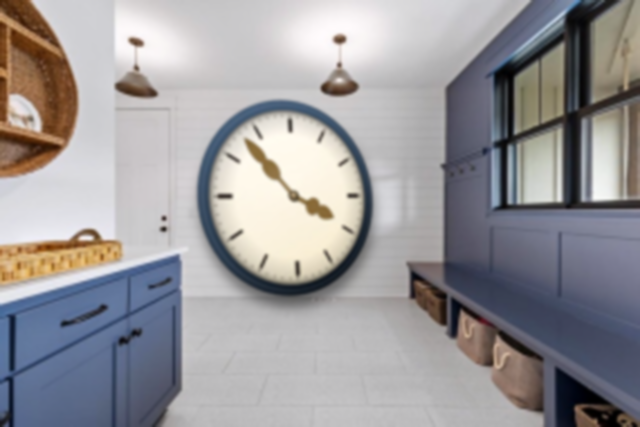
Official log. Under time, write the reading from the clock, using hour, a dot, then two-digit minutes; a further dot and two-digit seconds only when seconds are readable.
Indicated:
3.53
